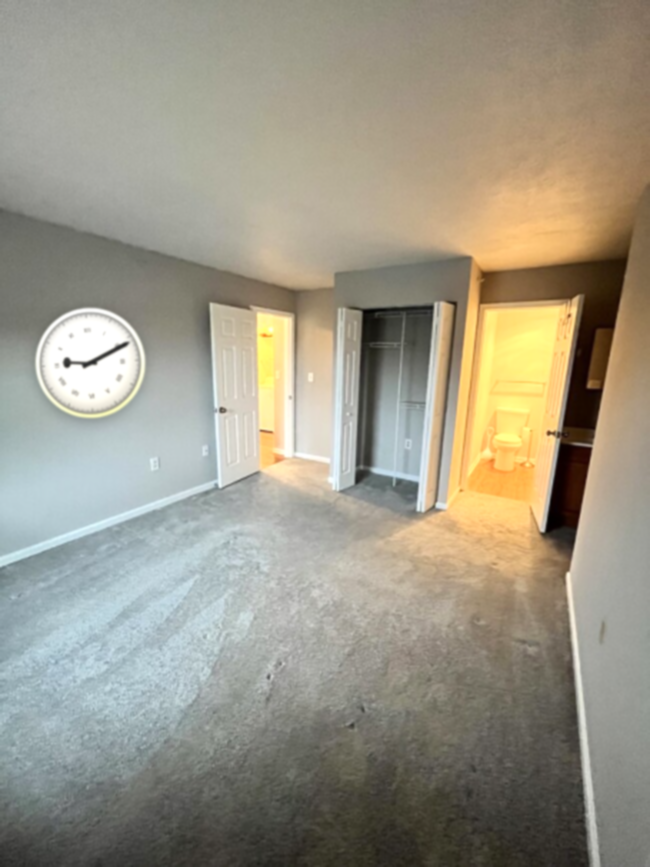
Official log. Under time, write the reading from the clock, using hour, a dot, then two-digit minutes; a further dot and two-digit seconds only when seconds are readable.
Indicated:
9.11
